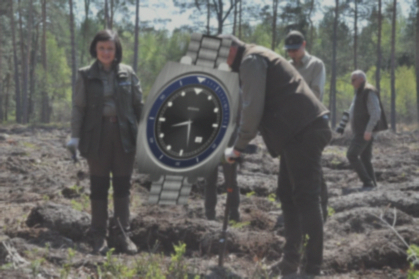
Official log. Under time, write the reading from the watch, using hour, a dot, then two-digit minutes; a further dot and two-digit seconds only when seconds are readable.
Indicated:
8.28
